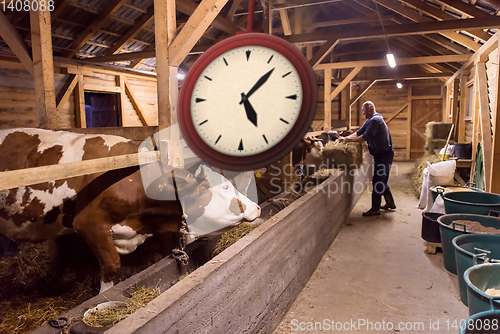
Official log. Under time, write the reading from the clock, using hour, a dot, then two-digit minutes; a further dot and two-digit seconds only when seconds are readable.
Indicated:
5.07
